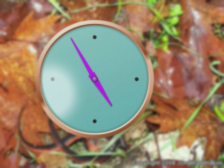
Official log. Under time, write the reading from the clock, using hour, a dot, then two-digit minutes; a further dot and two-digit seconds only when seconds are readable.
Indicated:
4.55
